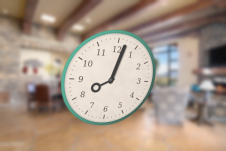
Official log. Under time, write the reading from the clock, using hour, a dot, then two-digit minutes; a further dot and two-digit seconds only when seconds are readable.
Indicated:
8.02
